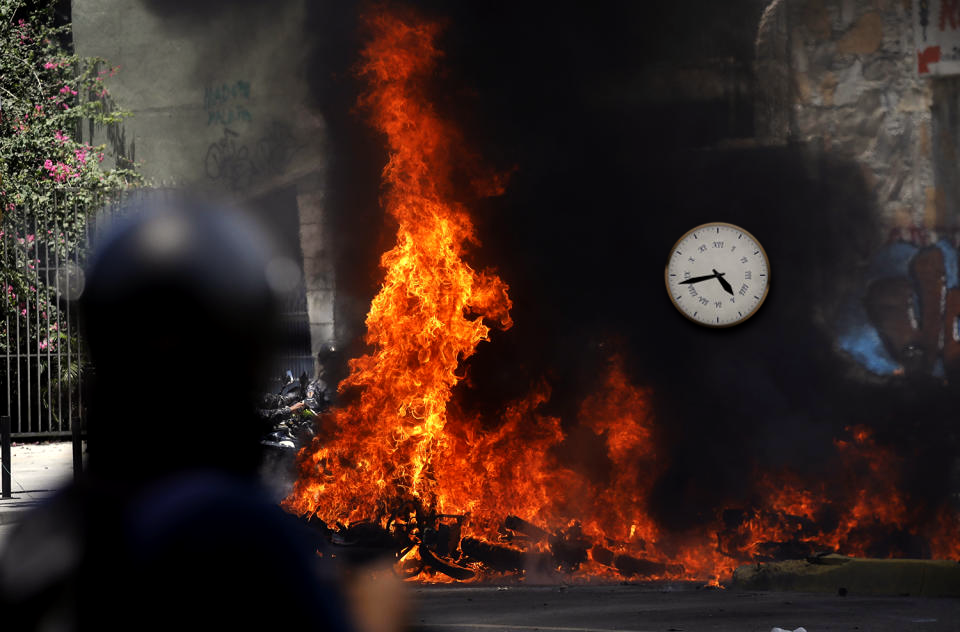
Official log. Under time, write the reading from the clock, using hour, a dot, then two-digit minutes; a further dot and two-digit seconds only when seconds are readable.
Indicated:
4.43
